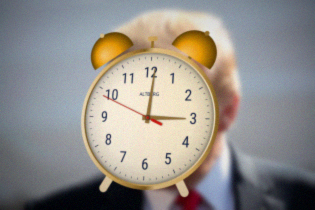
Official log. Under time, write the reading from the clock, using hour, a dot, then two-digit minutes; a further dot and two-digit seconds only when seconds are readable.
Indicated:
3.00.49
